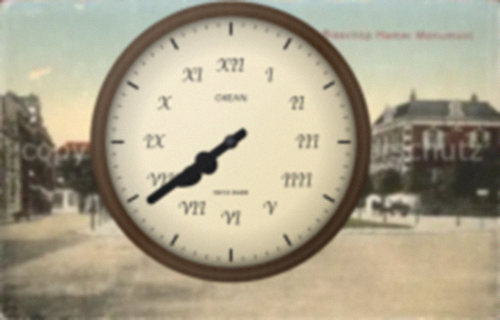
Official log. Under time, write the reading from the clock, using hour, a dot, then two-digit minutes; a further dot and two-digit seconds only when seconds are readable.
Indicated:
7.39
